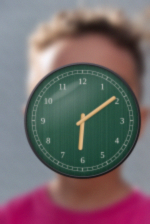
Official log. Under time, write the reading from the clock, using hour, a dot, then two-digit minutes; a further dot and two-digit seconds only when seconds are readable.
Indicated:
6.09
